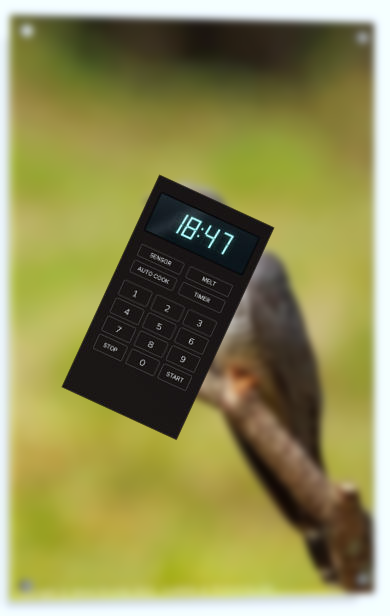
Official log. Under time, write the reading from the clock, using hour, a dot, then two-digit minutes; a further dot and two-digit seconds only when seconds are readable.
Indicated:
18.47
